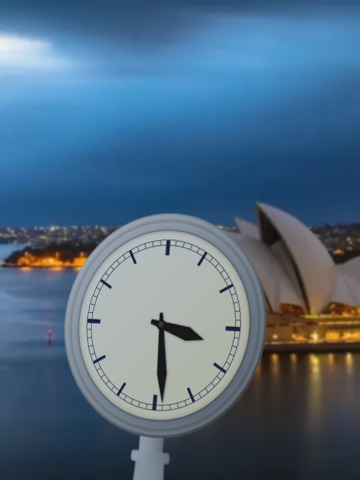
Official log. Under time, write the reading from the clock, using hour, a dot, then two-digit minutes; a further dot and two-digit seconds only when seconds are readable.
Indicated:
3.29
